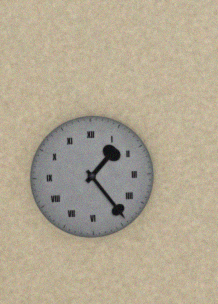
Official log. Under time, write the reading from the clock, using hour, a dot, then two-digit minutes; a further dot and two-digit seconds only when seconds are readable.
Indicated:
1.24
